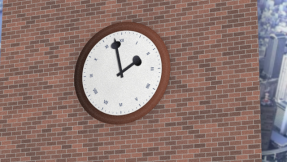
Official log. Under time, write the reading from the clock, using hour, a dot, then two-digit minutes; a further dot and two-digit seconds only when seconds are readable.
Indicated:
1.58
